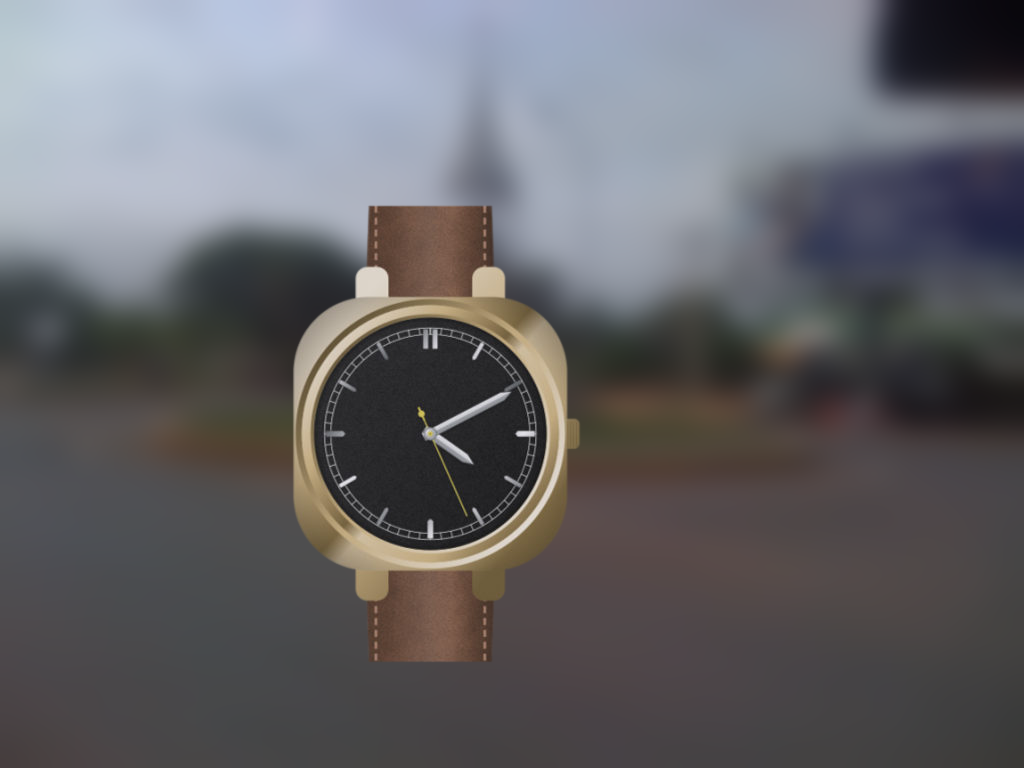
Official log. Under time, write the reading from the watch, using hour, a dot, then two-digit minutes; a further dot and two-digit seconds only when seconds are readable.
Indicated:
4.10.26
